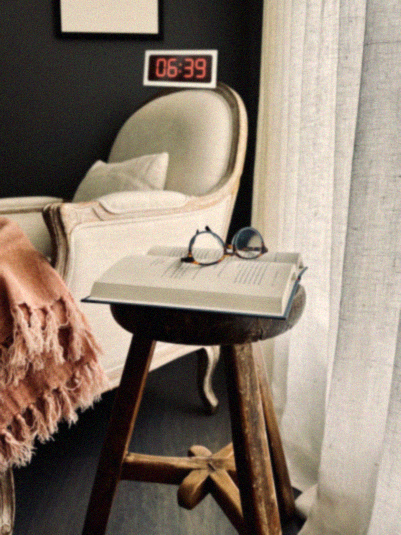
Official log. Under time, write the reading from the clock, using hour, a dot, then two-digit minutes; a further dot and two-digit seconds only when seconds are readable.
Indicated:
6.39
